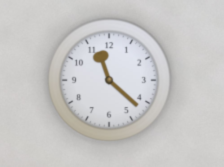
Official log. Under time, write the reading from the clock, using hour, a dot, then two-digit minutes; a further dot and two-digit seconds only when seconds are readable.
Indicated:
11.22
